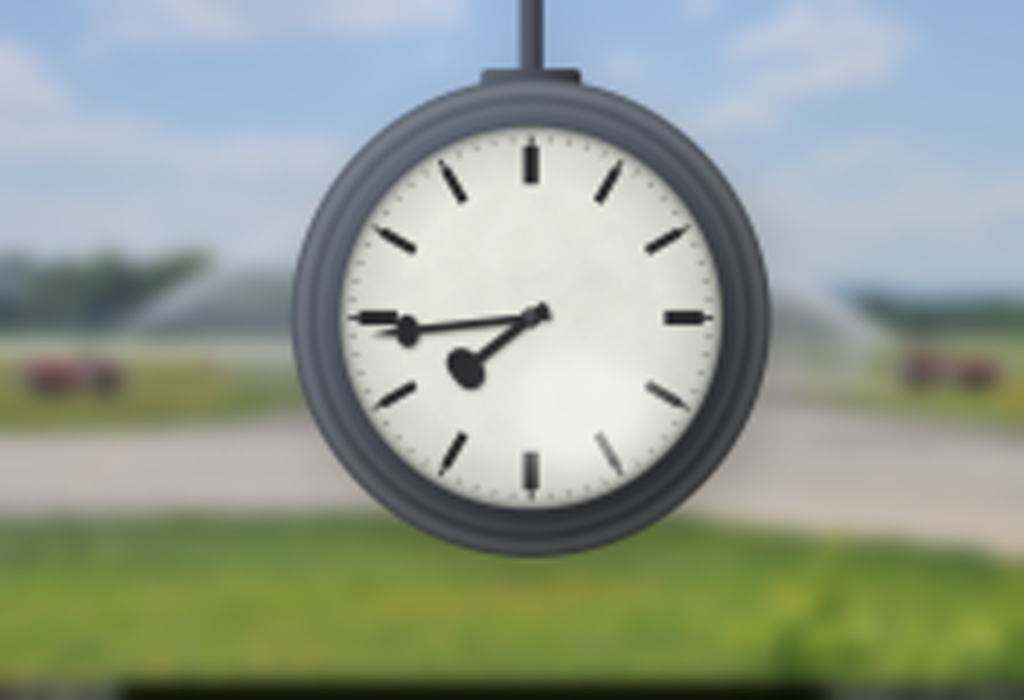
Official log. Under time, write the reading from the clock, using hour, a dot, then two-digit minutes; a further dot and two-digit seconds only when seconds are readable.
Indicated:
7.44
